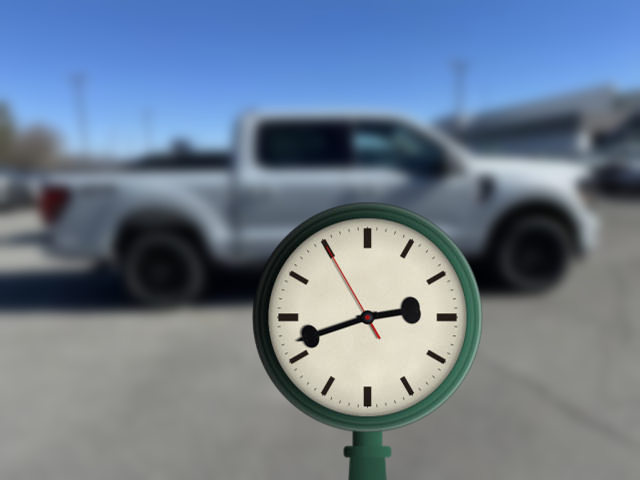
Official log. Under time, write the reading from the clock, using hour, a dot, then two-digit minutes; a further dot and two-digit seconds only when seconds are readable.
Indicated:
2.41.55
